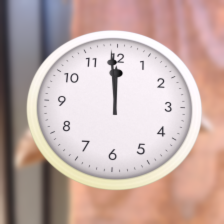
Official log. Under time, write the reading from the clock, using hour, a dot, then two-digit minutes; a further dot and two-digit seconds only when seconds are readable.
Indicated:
11.59
